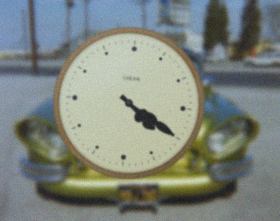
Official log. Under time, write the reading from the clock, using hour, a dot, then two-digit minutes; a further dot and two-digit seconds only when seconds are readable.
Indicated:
4.20
